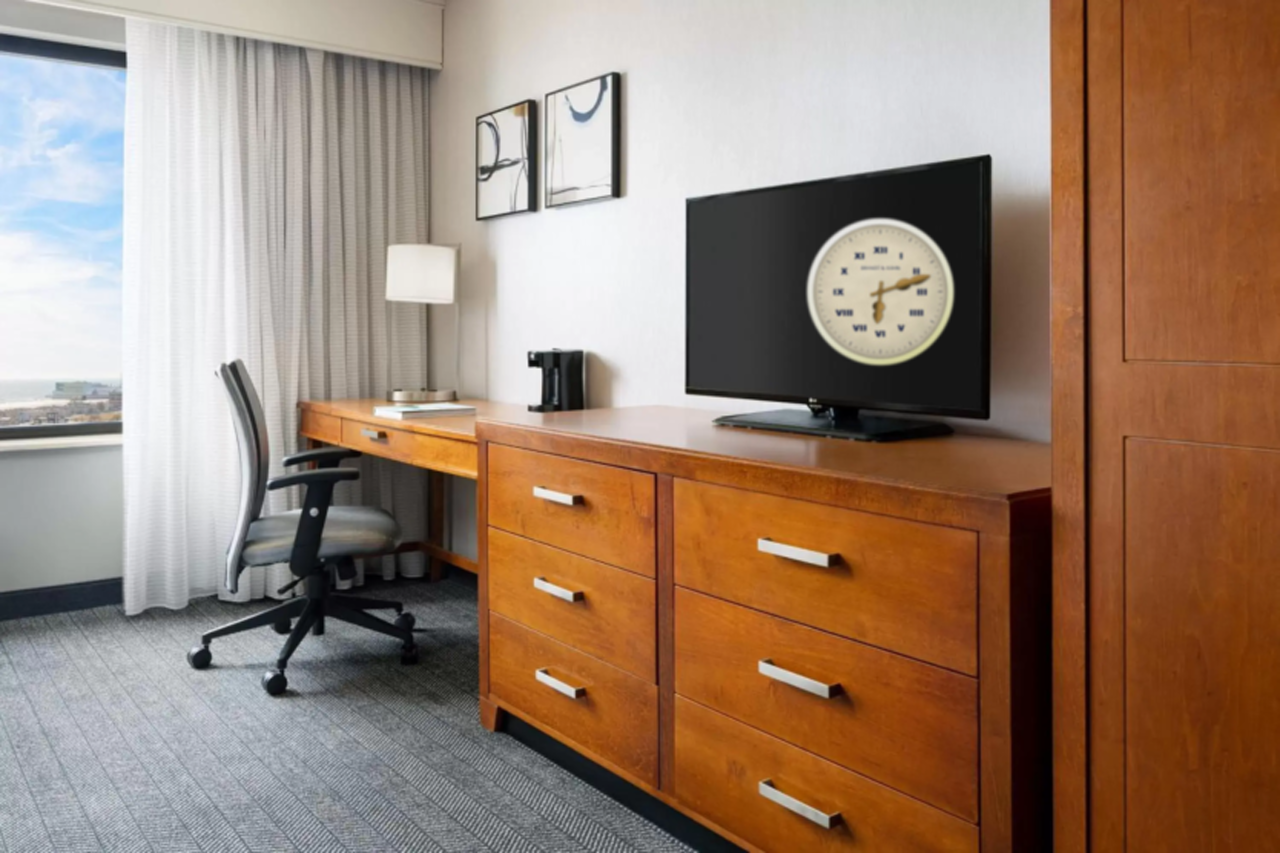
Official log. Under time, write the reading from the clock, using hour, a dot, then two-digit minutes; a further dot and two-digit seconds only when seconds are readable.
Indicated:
6.12
